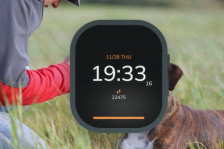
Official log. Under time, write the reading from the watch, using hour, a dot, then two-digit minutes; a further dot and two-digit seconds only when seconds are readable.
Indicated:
19.33
